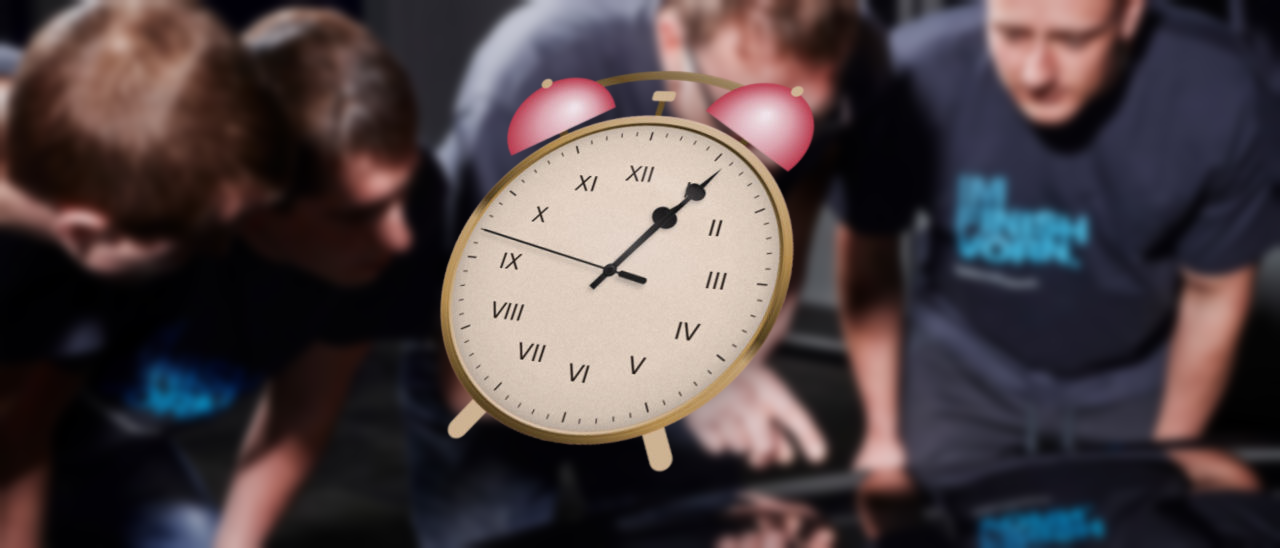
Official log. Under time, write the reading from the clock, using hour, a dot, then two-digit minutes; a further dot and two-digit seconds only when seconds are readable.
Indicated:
1.05.47
